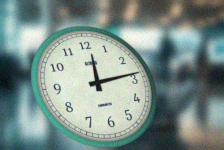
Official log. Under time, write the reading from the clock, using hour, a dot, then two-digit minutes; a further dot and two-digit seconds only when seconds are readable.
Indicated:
12.14
